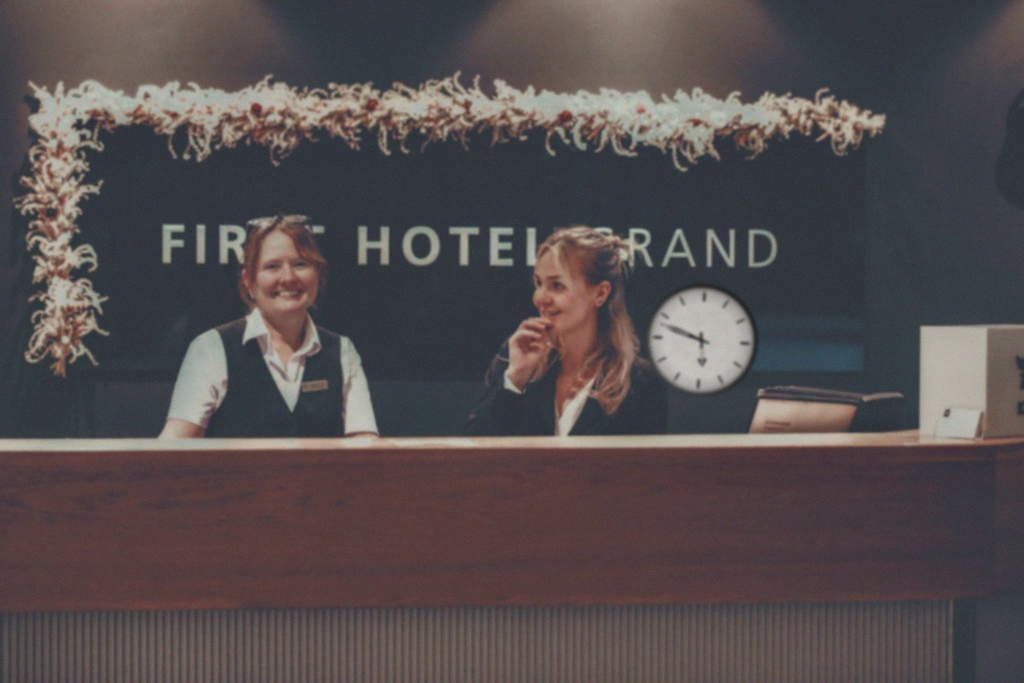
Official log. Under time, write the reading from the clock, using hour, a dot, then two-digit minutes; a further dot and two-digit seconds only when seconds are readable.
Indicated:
5.48
